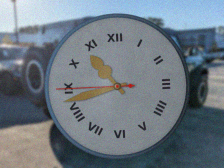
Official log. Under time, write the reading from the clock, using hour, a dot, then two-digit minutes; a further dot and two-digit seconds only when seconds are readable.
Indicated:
10.42.45
